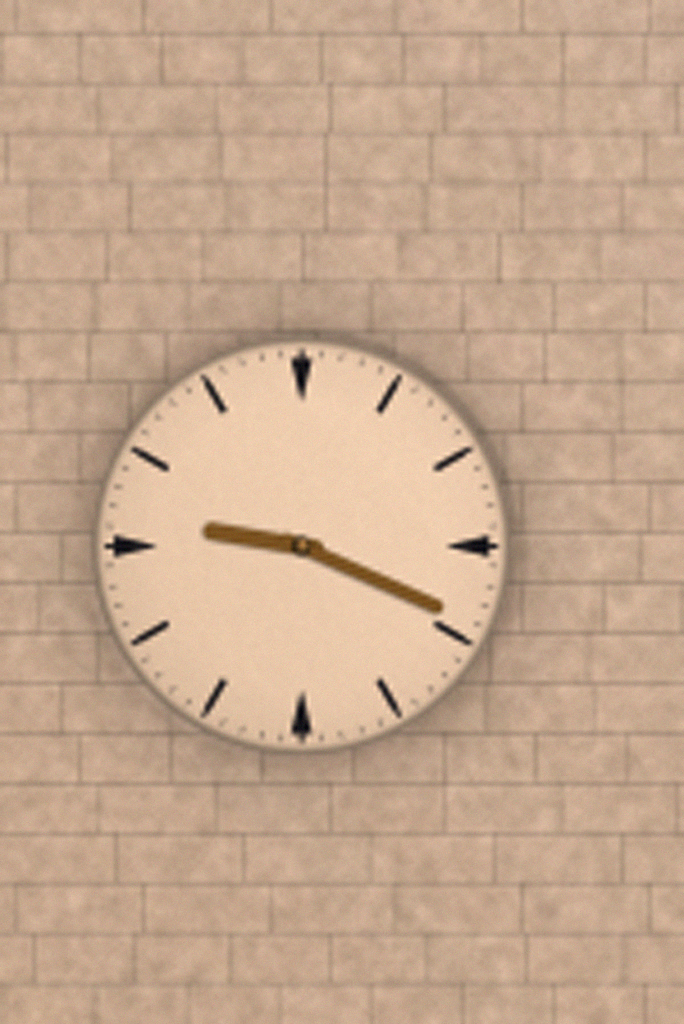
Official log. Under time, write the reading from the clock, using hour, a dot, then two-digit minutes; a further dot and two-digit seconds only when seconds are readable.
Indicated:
9.19
